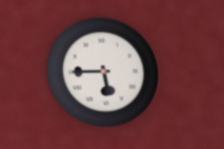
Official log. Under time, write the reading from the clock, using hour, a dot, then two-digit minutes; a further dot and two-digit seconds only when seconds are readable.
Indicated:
5.45
